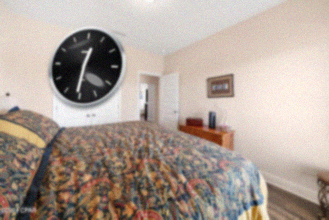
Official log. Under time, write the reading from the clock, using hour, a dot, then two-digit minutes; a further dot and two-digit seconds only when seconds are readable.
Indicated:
12.31
